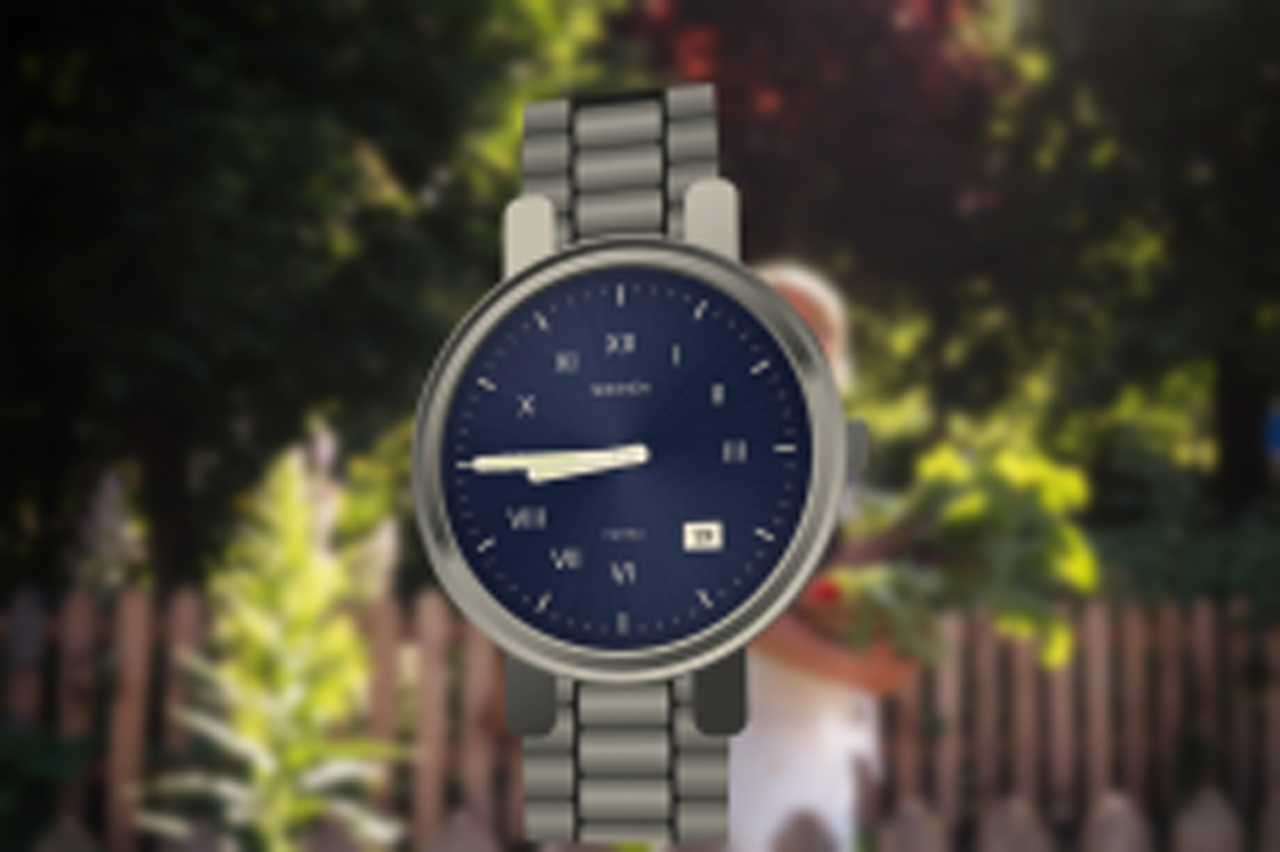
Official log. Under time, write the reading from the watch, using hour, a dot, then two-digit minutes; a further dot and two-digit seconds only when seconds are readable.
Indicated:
8.45
